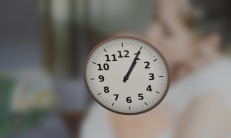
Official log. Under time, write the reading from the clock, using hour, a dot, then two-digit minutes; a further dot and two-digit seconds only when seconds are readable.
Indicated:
1.05
